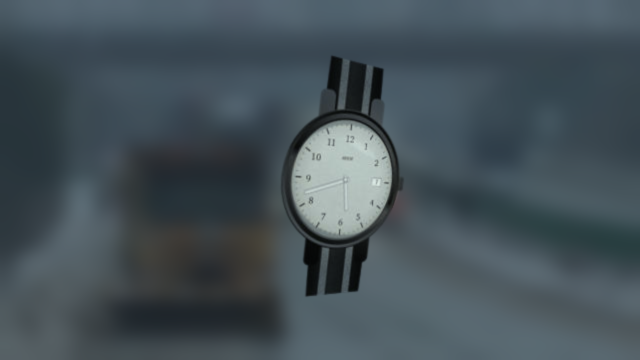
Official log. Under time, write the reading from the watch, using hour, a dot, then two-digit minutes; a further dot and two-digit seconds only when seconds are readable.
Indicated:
5.42
